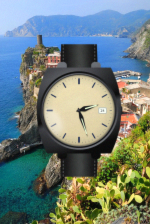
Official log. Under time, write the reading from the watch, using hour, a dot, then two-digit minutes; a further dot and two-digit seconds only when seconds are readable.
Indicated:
2.27
